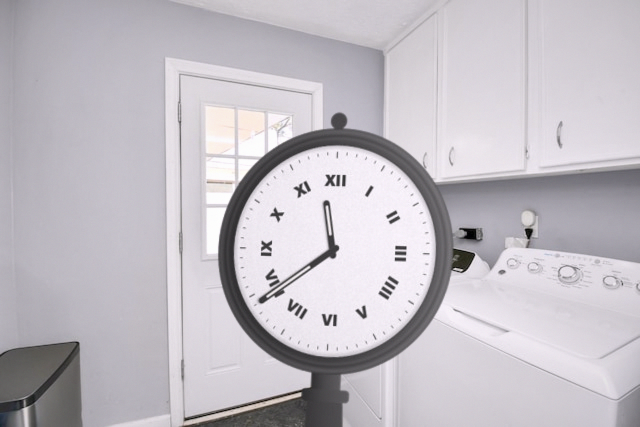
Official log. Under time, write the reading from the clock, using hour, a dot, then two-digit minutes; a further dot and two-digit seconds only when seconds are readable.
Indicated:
11.39
